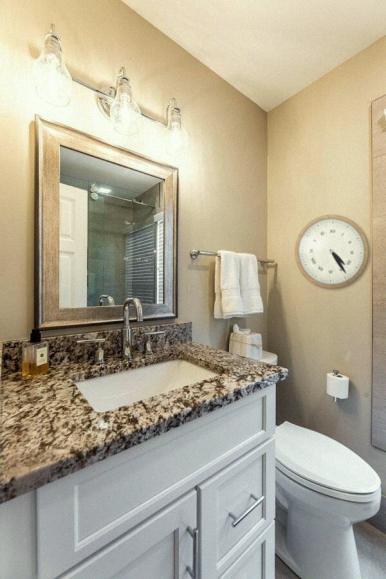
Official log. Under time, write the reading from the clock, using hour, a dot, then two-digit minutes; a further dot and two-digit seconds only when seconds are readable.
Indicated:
4.24
